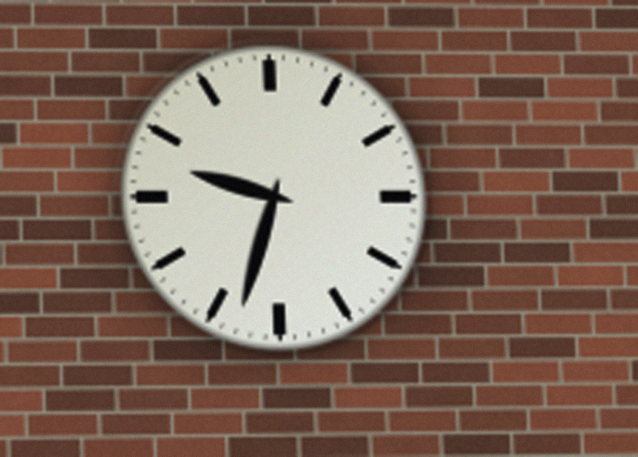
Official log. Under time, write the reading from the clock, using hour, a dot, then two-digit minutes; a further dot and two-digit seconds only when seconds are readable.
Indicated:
9.33
